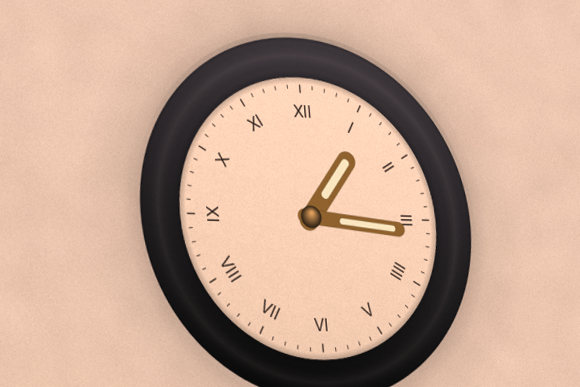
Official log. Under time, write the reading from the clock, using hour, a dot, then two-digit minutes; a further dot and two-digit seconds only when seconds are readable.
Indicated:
1.16
